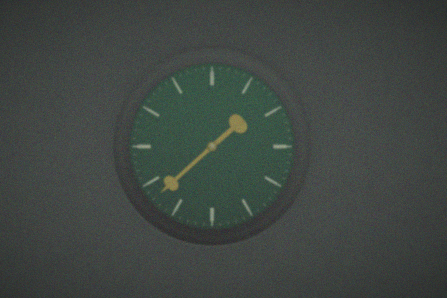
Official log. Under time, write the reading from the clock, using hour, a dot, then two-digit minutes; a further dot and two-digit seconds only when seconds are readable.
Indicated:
1.38
